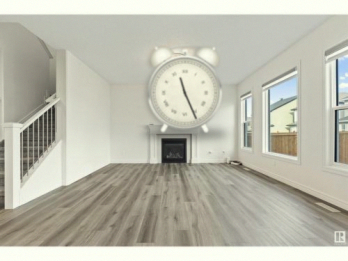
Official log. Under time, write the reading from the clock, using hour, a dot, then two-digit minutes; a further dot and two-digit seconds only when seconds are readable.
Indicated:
11.26
